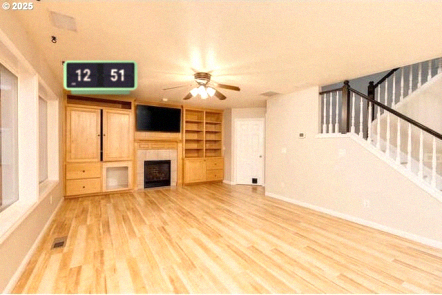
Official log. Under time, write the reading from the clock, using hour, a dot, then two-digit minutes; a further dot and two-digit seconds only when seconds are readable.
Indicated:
12.51
